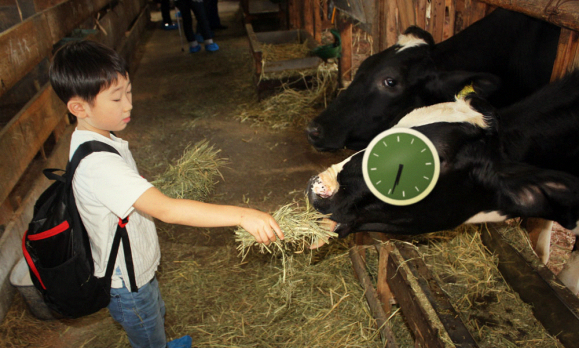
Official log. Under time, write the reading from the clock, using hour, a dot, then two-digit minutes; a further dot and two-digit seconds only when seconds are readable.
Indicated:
6.34
